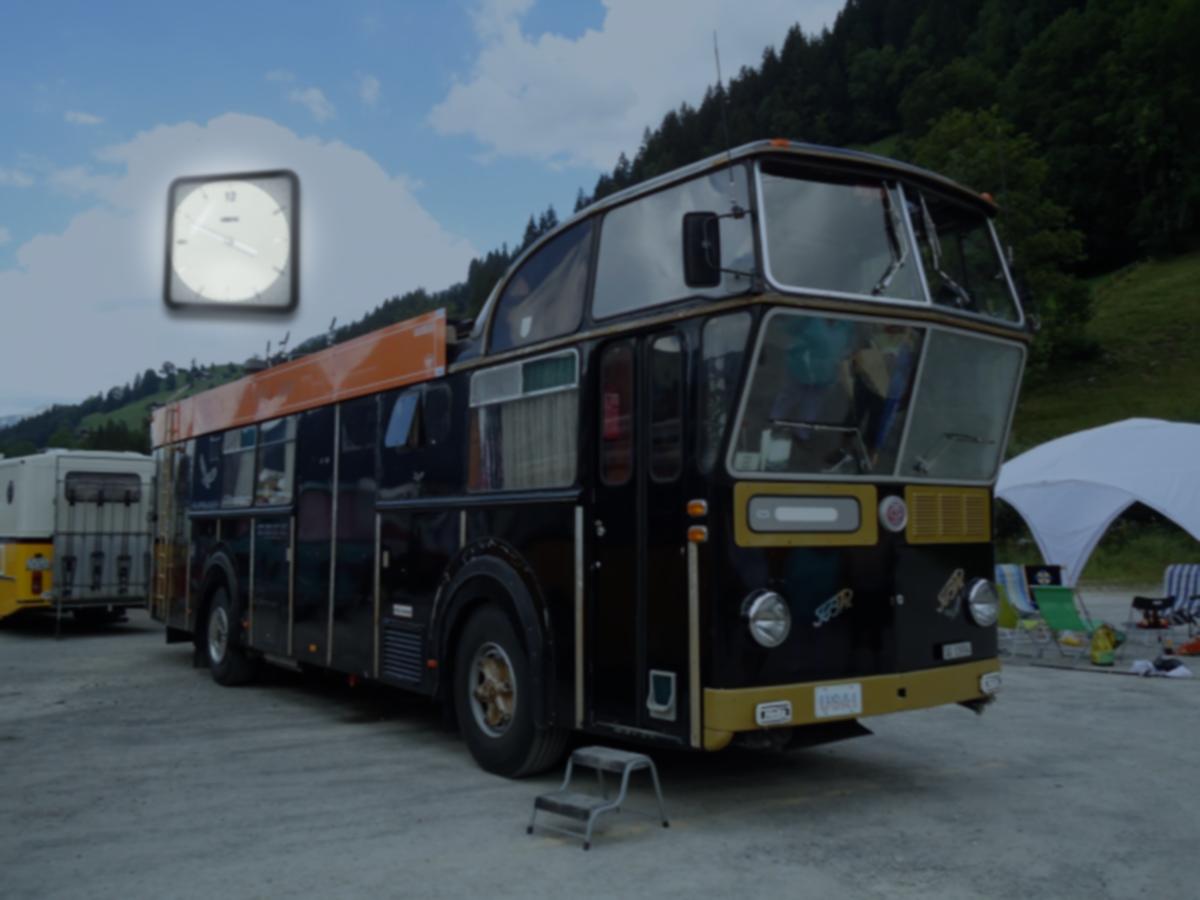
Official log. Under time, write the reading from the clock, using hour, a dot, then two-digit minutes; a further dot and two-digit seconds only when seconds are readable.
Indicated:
3.49
